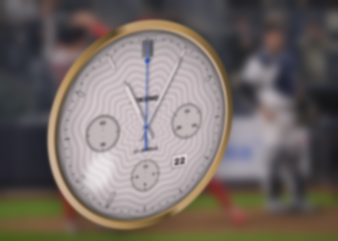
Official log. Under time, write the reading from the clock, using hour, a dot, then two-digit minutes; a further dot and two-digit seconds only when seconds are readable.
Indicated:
11.05
